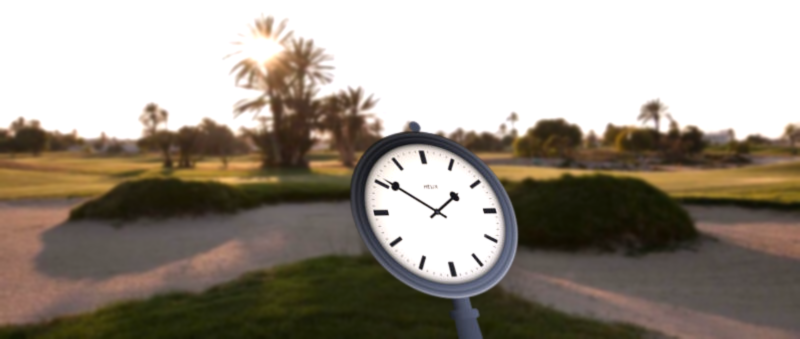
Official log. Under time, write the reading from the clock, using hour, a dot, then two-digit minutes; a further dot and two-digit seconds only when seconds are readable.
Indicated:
1.51
